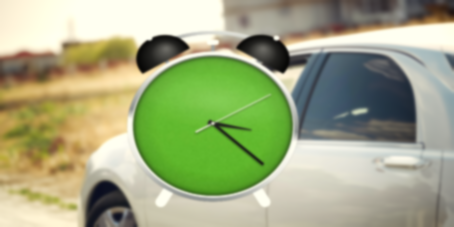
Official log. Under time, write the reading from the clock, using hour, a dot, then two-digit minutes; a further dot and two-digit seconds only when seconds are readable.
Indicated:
3.22.10
